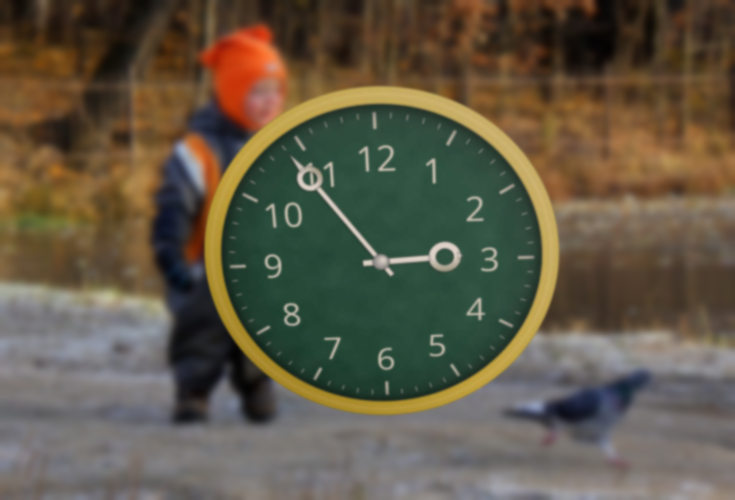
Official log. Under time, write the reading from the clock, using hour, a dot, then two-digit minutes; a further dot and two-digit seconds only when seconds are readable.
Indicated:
2.54
